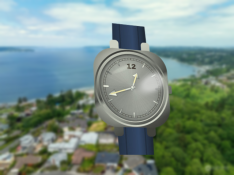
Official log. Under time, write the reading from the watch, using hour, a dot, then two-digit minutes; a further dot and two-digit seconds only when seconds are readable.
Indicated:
12.42
